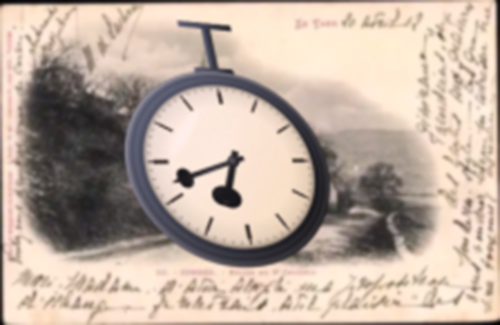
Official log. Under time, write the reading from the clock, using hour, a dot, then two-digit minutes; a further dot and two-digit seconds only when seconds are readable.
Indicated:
6.42
